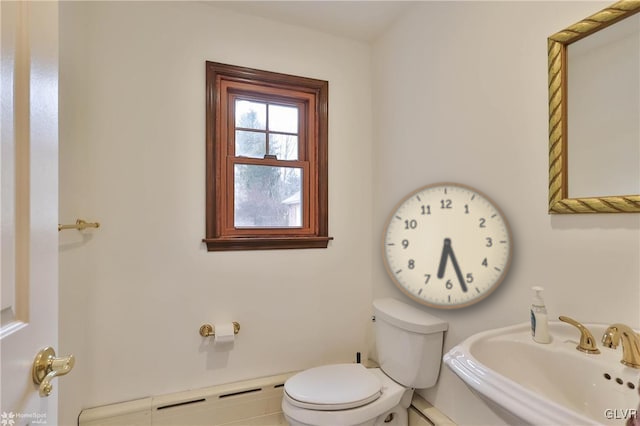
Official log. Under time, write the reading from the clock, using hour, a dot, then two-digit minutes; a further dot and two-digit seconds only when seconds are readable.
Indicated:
6.27
